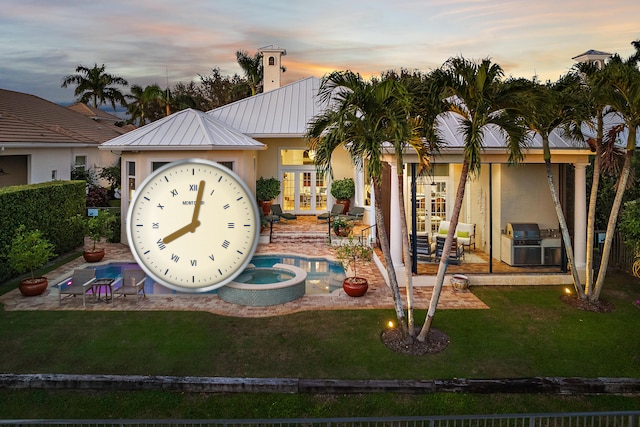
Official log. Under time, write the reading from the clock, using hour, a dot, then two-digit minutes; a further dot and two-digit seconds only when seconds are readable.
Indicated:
8.02
